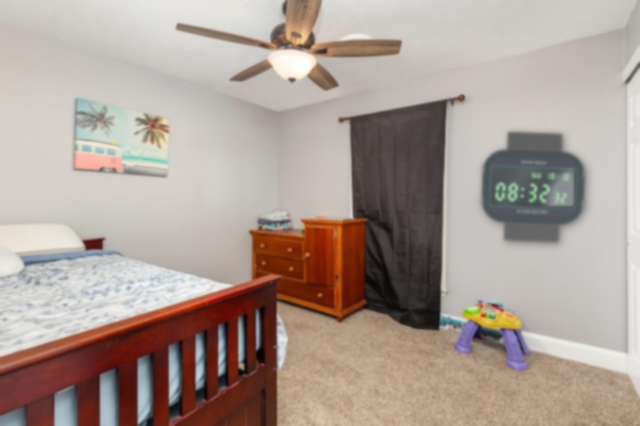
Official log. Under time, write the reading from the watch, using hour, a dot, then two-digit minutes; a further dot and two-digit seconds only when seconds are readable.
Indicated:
8.32
